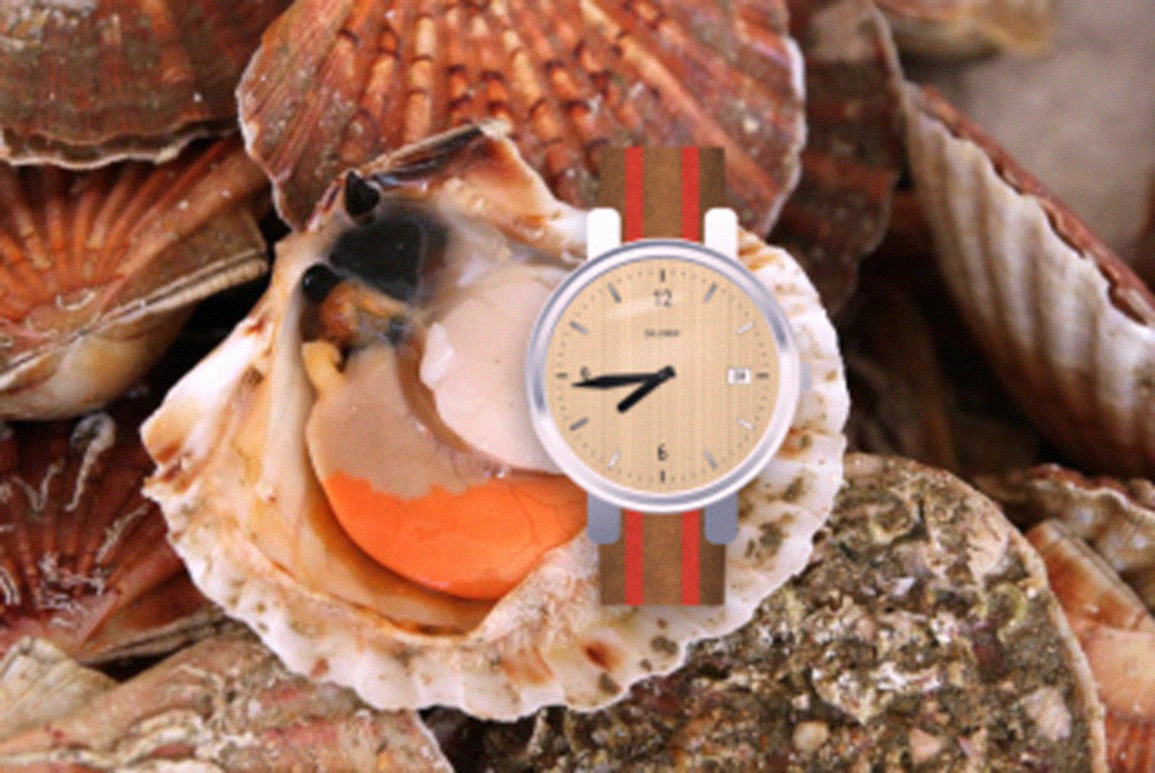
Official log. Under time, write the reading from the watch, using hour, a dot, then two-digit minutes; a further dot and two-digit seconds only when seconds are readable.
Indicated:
7.44
